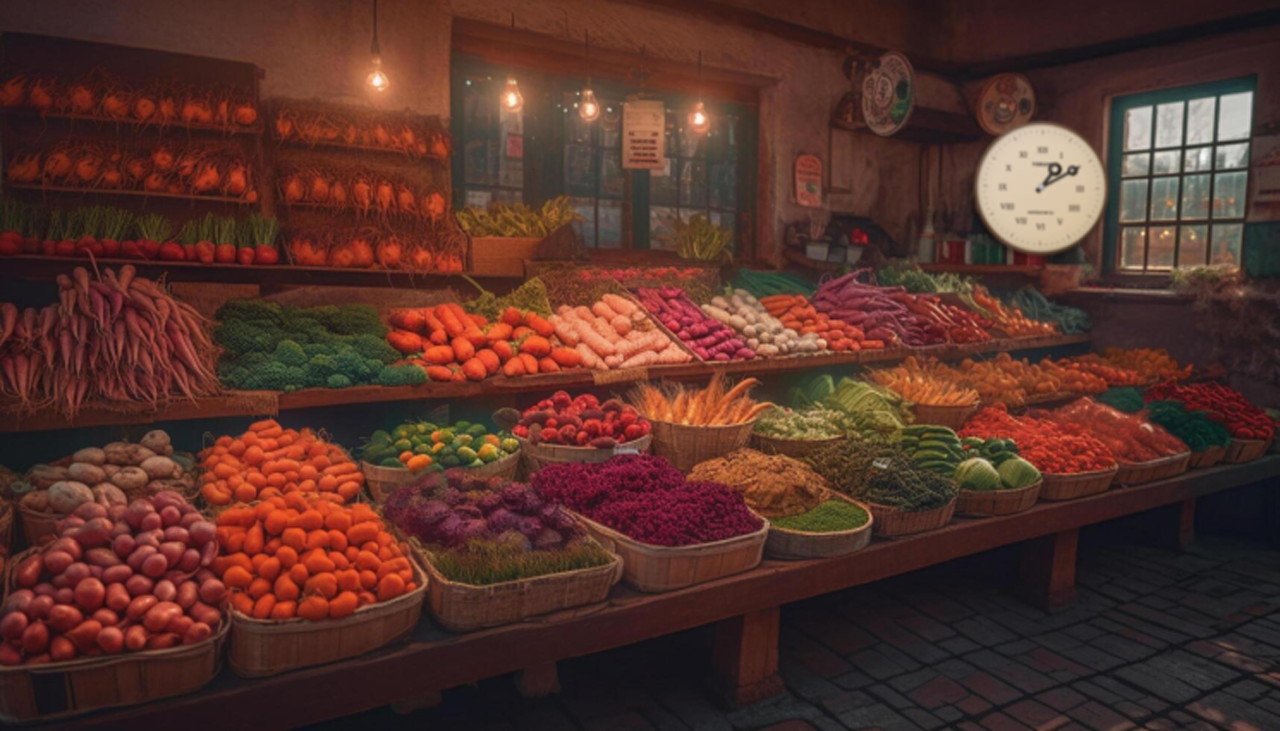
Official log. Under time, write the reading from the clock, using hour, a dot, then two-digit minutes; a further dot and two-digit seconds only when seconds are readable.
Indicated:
1.10
